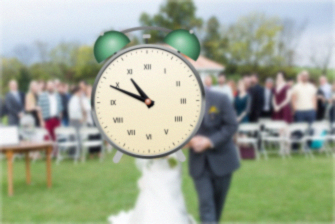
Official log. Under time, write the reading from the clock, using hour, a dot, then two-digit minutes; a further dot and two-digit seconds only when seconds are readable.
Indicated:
10.49
